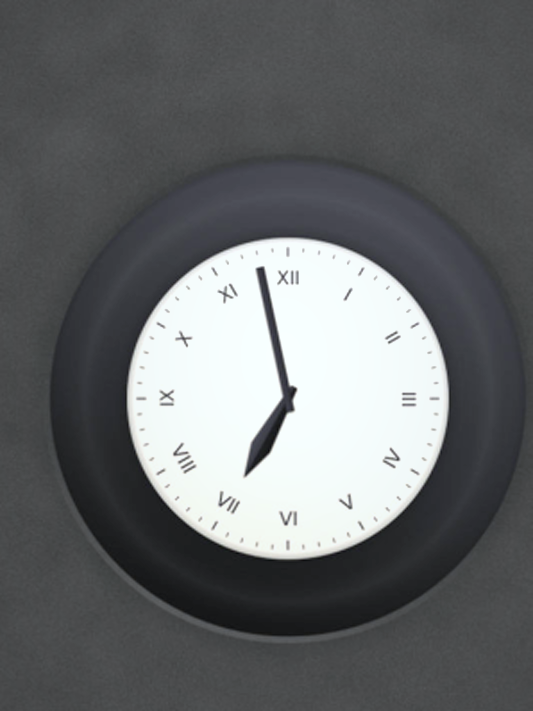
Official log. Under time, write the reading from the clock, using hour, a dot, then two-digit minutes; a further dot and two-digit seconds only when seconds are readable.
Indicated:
6.58
